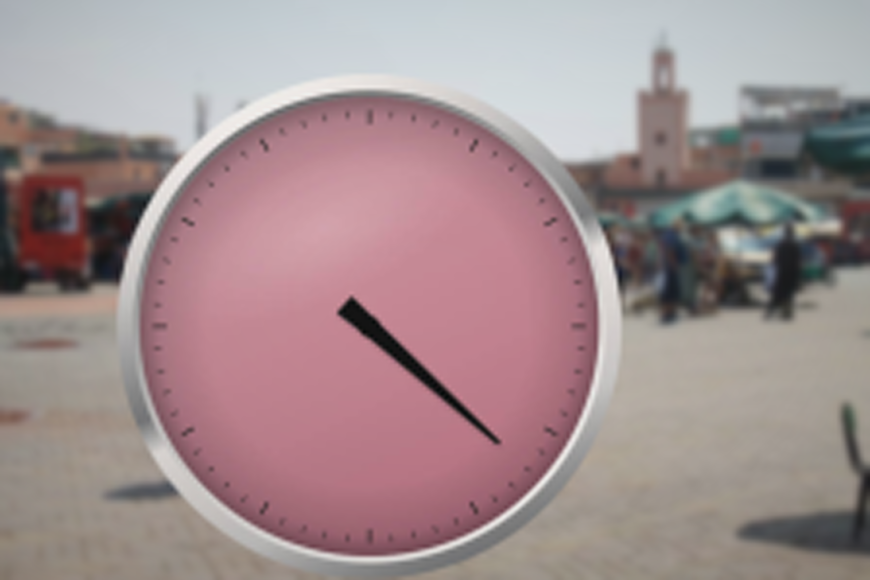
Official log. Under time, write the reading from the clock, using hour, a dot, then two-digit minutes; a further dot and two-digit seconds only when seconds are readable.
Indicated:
4.22
